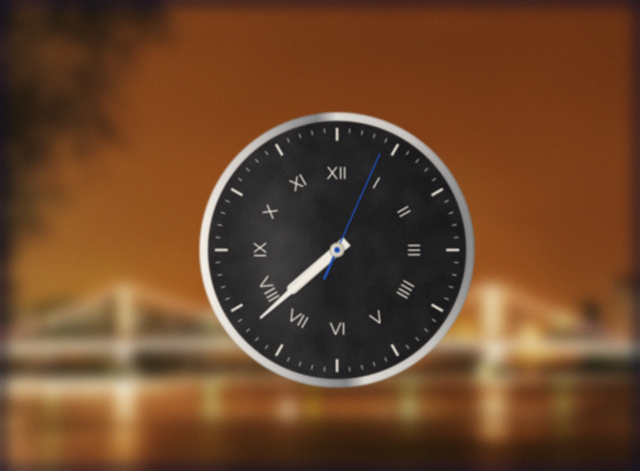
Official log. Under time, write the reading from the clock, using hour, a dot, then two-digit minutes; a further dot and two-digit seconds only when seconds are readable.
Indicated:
7.38.04
